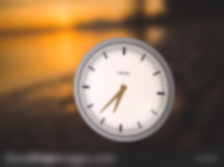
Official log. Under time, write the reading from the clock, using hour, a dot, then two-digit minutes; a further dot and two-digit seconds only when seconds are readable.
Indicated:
6.37
